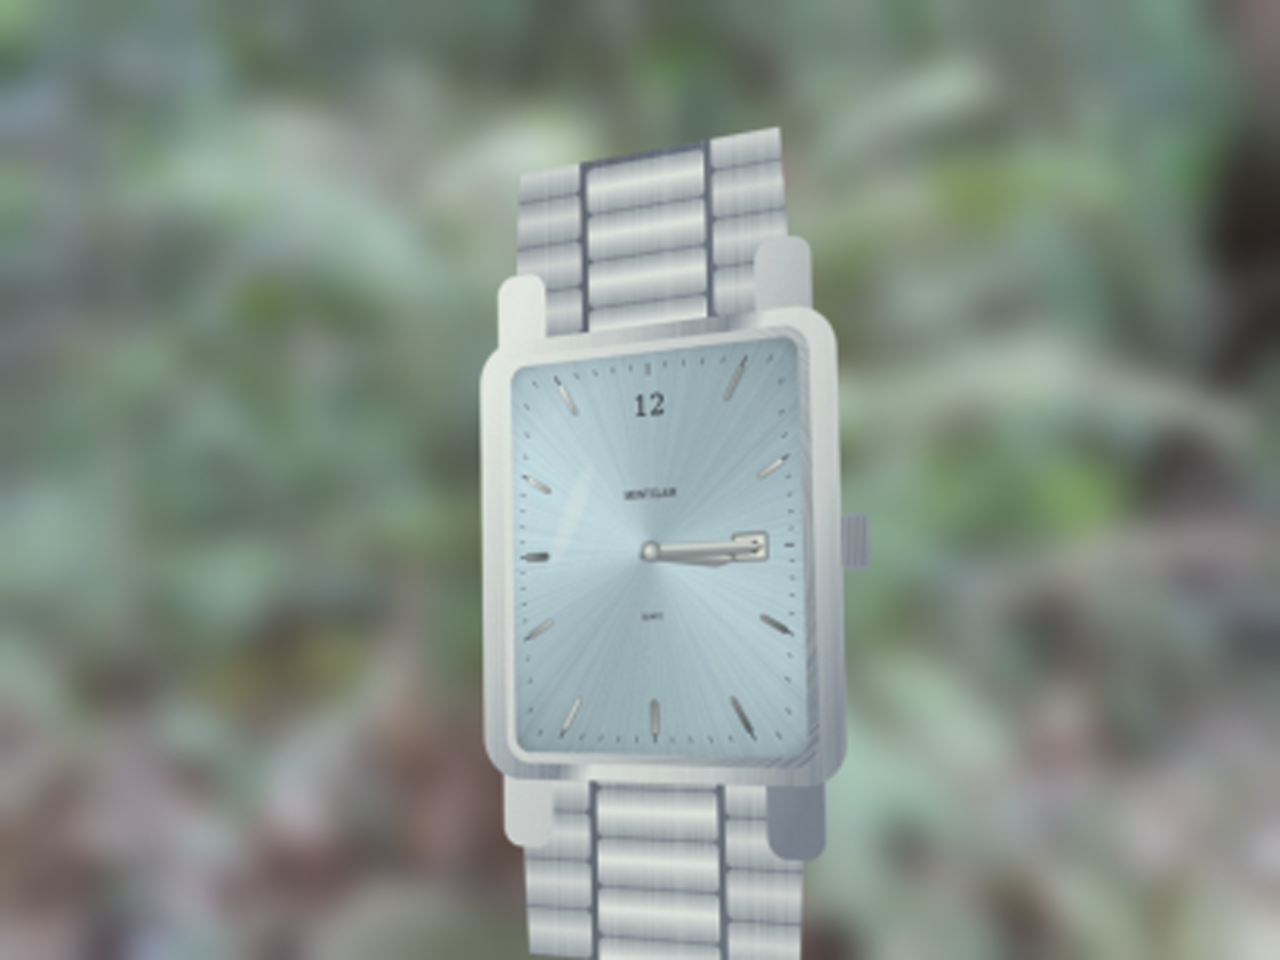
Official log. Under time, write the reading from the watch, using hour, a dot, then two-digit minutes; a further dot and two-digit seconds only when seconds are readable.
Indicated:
3.15
